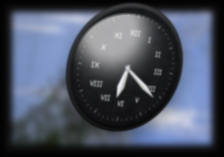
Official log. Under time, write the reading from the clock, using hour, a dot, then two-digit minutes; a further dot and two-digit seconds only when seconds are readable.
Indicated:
6.21
